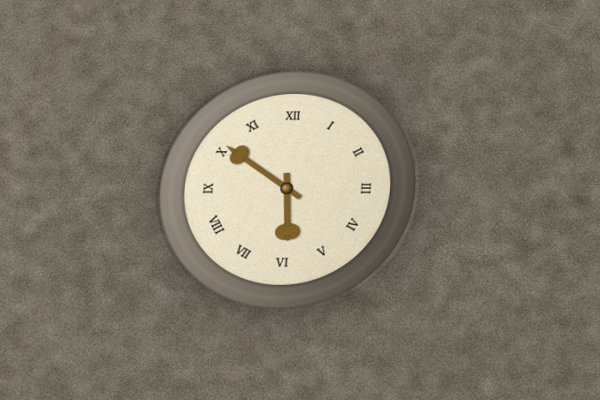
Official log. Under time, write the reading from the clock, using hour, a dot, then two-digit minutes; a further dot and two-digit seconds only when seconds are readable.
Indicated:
5.51
